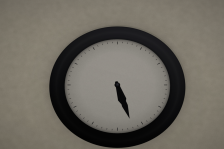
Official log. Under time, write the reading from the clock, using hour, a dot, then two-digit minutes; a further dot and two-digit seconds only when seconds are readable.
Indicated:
5.27
